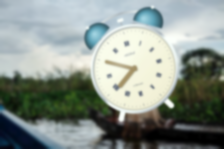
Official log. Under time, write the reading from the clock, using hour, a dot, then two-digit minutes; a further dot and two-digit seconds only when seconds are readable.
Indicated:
7.50
